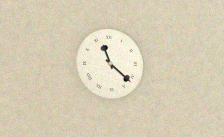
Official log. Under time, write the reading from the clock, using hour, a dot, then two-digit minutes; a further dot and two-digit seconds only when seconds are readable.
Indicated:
11.22
